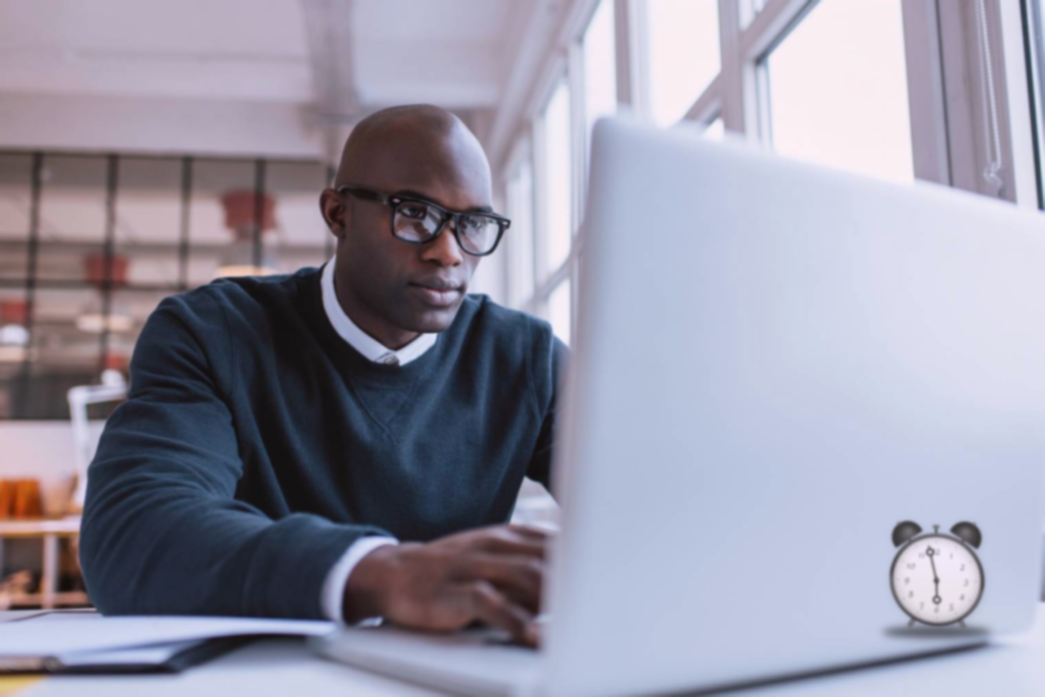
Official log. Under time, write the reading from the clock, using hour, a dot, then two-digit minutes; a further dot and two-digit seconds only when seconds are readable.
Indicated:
5.58
